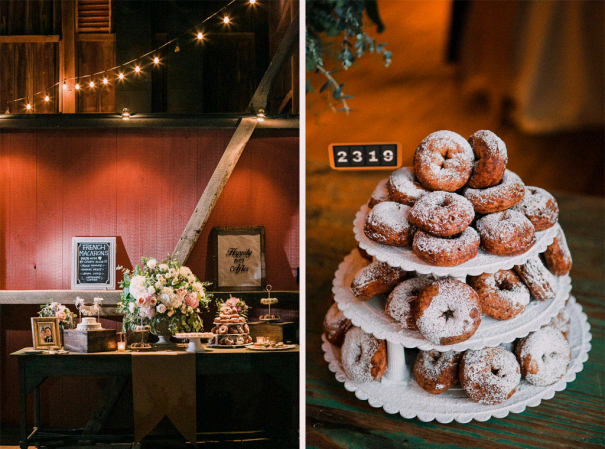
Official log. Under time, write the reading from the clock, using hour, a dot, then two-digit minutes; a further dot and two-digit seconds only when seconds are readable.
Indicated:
23.19
